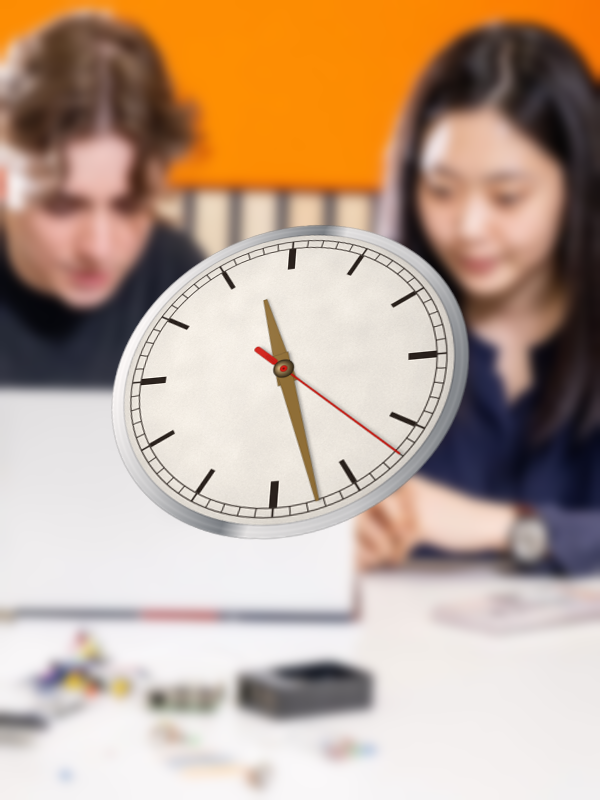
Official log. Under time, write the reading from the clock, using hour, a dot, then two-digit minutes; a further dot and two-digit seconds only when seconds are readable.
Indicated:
11.27.22
